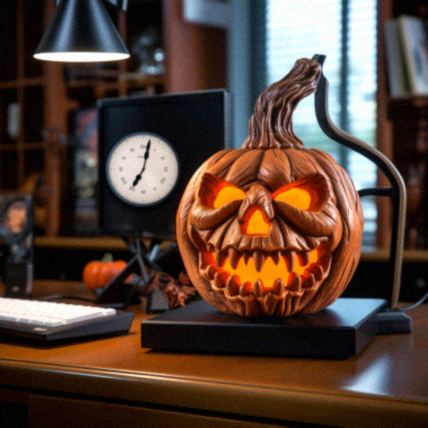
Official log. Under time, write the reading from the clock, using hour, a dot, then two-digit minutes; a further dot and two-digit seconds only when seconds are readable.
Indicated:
7.02
